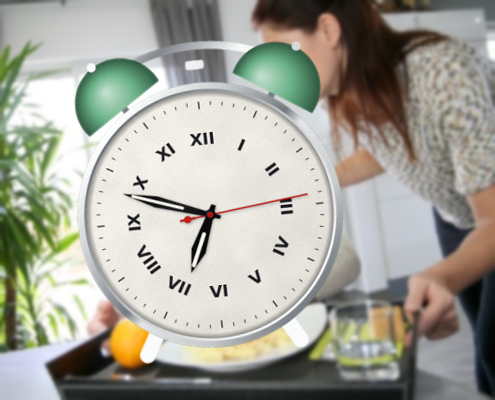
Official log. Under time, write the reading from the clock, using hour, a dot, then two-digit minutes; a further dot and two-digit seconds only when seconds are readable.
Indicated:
6.48.14
